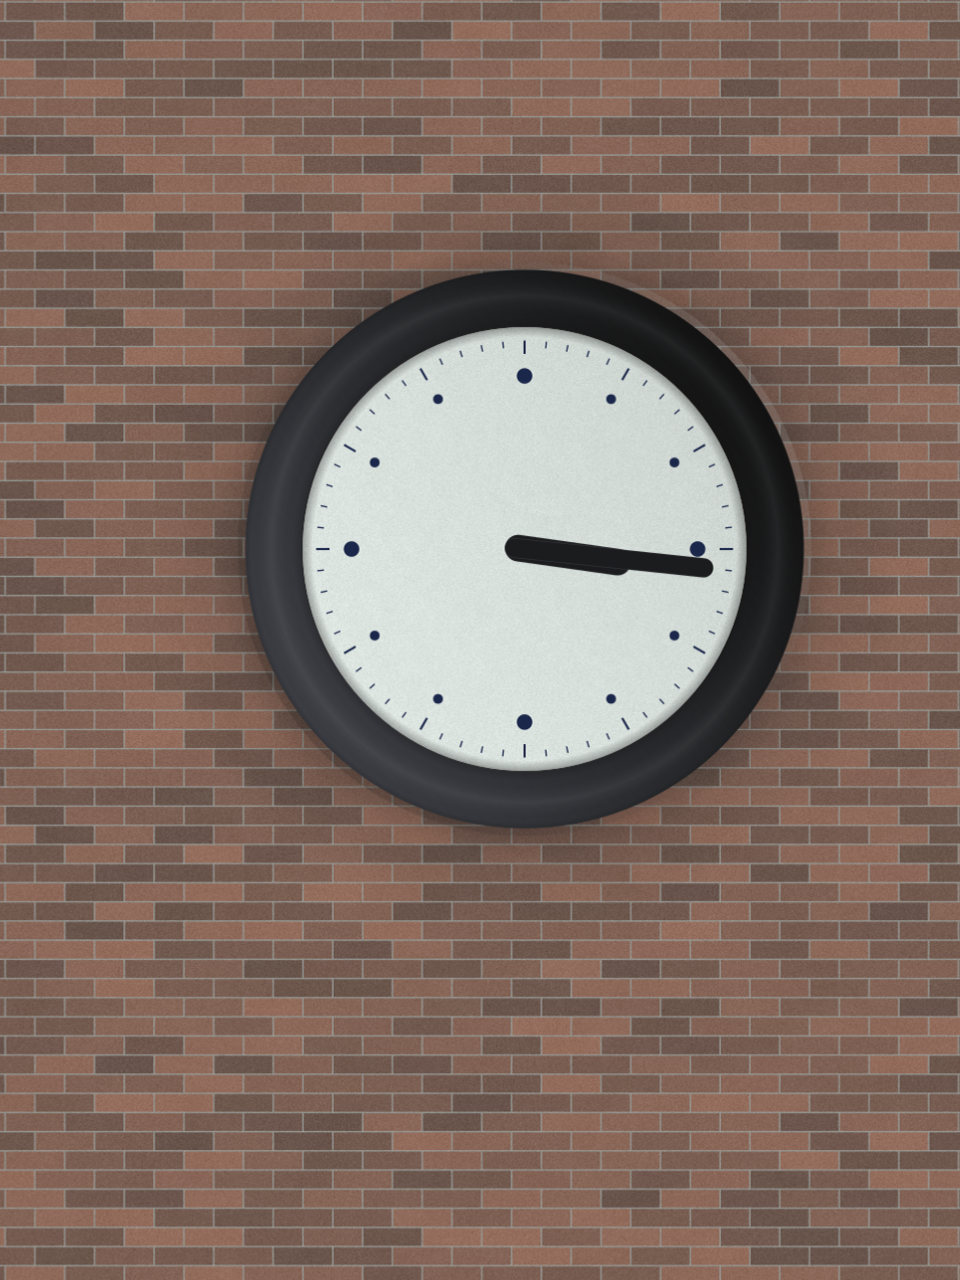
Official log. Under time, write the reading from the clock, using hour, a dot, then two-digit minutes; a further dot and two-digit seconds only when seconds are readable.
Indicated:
3.16
